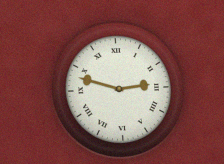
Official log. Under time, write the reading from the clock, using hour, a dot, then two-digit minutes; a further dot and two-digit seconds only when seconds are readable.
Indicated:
2.48
